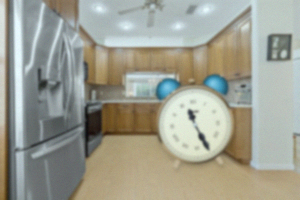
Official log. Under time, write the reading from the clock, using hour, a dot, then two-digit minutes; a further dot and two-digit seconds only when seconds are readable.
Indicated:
11.26
